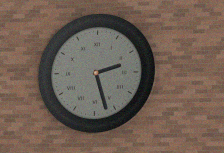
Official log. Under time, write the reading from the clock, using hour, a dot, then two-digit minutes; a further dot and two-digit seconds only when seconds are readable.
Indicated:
2.27
